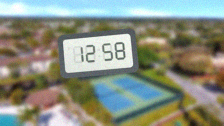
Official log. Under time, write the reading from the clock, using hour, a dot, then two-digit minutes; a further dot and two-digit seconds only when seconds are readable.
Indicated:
12.58
